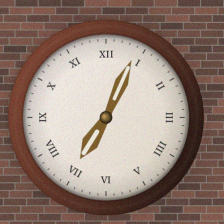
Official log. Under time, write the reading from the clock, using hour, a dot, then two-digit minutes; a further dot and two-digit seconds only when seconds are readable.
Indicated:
7.04
